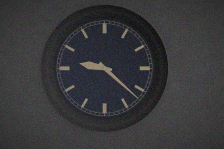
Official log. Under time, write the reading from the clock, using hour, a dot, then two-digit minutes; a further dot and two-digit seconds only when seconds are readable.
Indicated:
9.22
